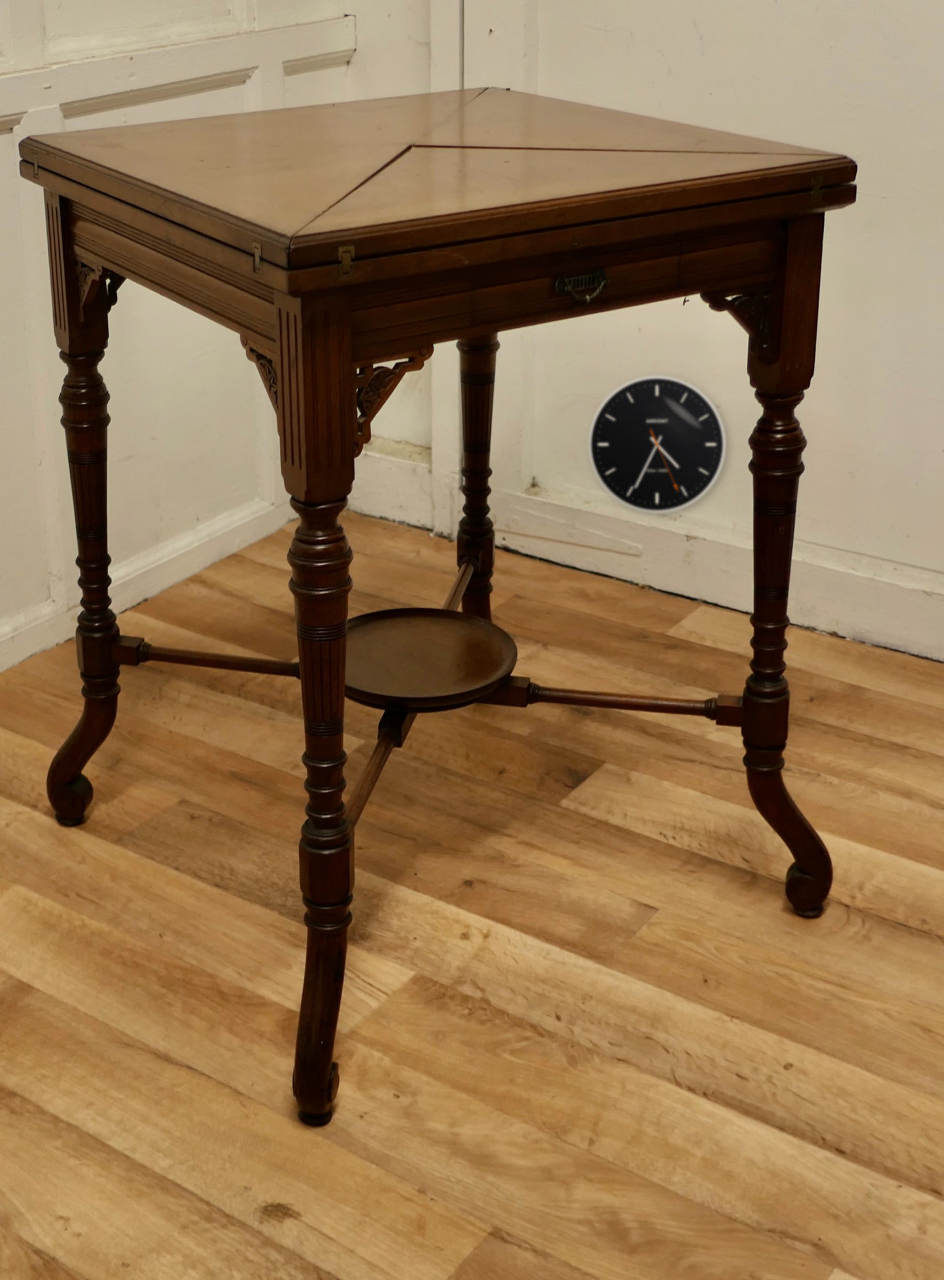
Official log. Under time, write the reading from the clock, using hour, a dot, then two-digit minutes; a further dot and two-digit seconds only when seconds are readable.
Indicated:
4.34.26
